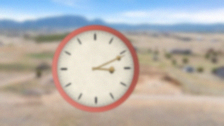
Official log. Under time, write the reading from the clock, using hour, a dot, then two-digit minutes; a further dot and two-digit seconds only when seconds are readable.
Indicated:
3.11
